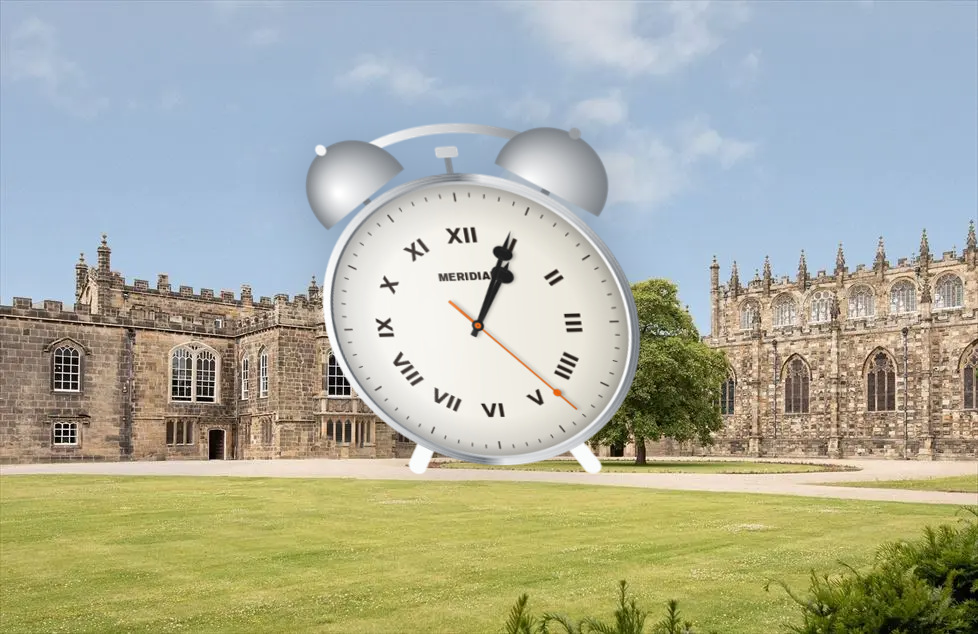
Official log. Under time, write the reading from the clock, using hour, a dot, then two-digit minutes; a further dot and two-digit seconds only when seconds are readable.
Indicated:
1.04.23
